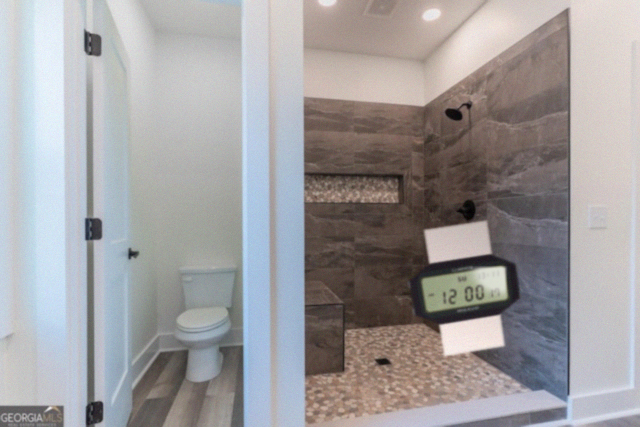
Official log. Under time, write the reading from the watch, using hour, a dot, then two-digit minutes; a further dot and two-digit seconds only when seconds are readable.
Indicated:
12.00
